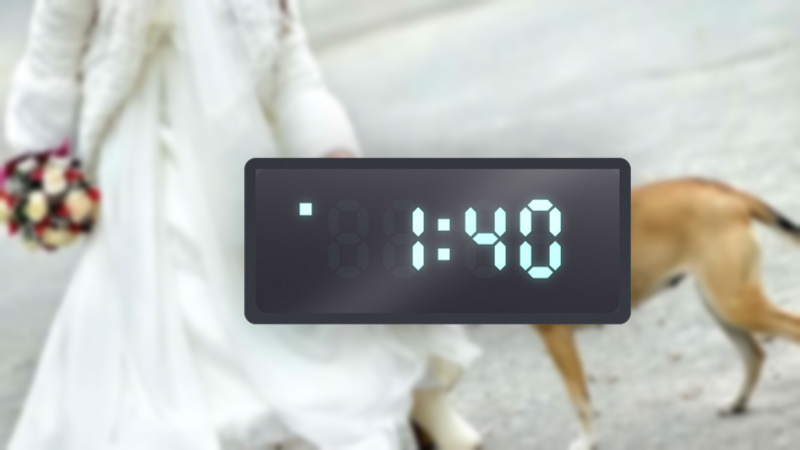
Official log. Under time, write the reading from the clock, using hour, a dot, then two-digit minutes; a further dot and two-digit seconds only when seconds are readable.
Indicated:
1.40
